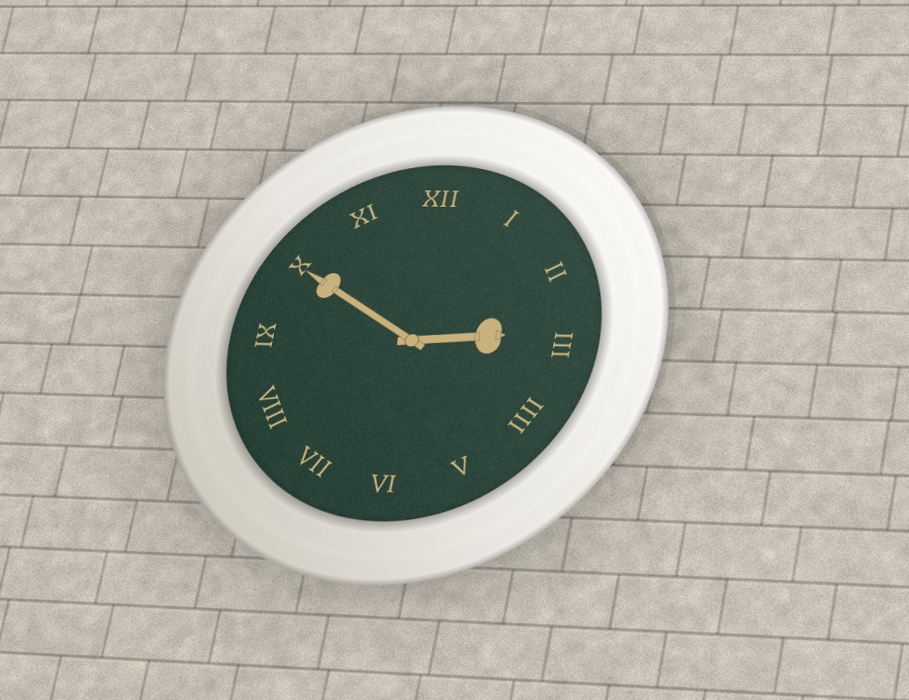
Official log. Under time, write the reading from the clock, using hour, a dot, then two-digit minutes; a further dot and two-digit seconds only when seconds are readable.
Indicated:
2.50
